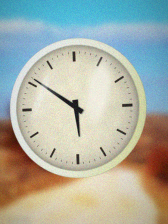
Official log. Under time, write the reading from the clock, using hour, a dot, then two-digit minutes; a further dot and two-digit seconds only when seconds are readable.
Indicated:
5.51
